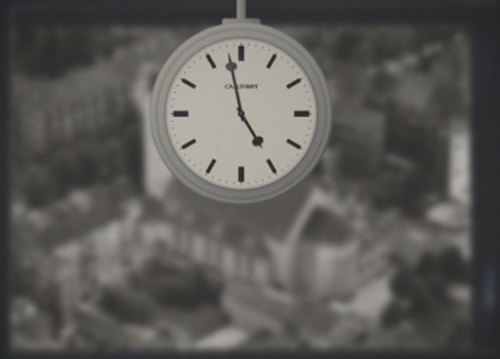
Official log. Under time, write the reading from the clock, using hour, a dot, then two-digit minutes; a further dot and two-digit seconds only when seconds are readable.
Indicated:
4.58
